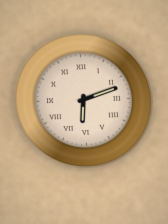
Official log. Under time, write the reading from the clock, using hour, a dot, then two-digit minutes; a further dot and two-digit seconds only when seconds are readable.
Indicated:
6.12
